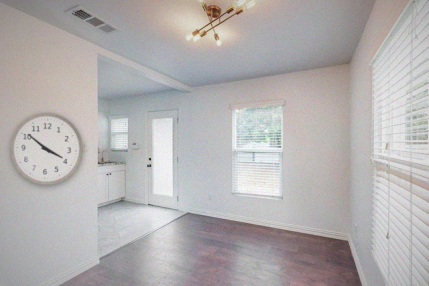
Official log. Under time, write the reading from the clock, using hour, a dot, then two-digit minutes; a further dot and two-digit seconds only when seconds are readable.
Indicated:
3.51
